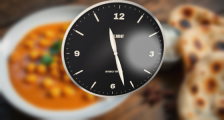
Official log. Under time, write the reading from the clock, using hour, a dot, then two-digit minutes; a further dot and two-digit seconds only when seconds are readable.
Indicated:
11.27
